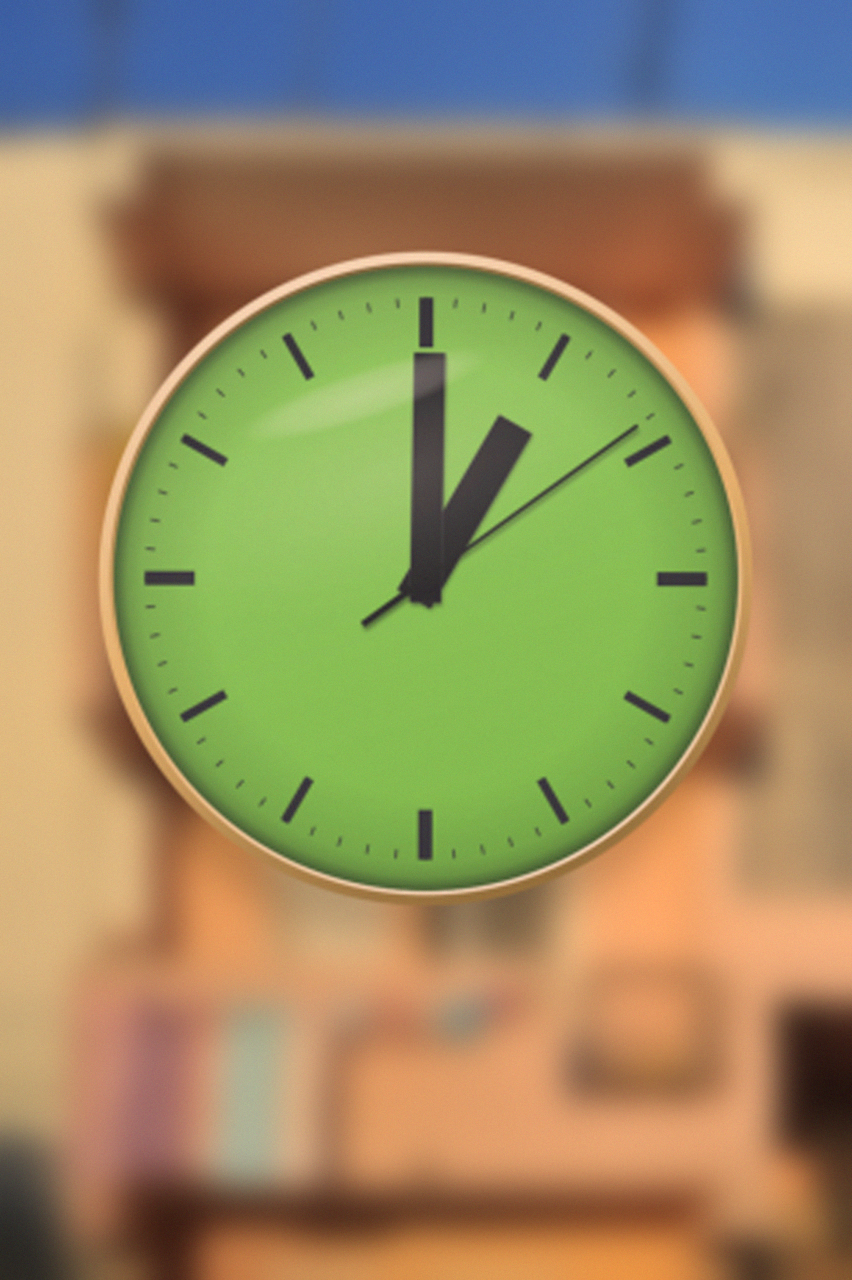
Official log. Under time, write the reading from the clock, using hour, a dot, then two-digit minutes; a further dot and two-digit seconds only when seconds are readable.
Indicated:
1.00.09
